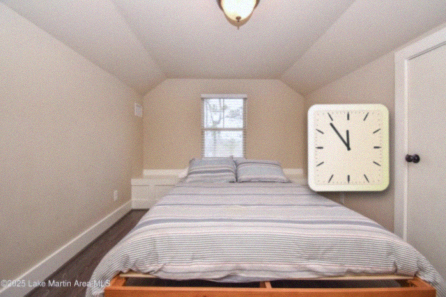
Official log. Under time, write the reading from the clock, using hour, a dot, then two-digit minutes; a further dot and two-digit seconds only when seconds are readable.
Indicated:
11.54
